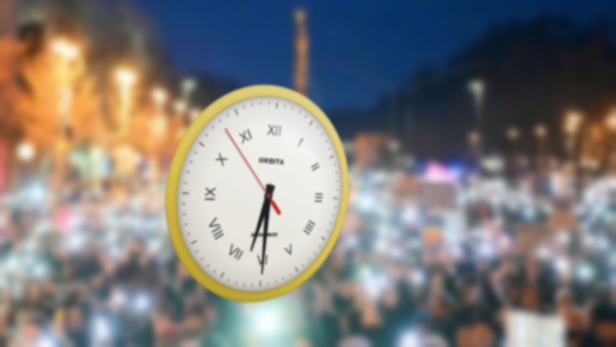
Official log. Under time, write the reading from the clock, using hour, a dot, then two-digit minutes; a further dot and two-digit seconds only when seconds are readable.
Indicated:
6.29.53
